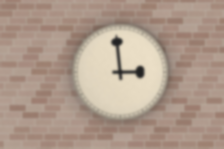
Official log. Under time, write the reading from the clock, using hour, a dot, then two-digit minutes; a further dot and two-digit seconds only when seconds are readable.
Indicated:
2.59
